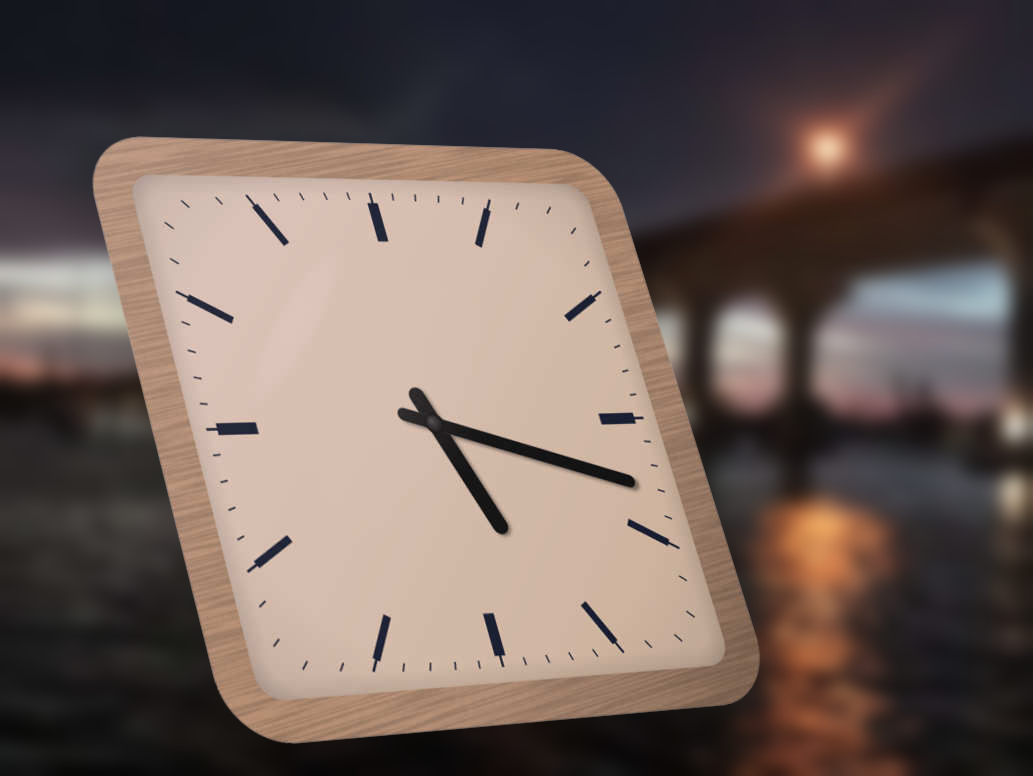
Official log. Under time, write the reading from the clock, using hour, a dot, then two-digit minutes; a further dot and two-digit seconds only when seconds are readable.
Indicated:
5.18
